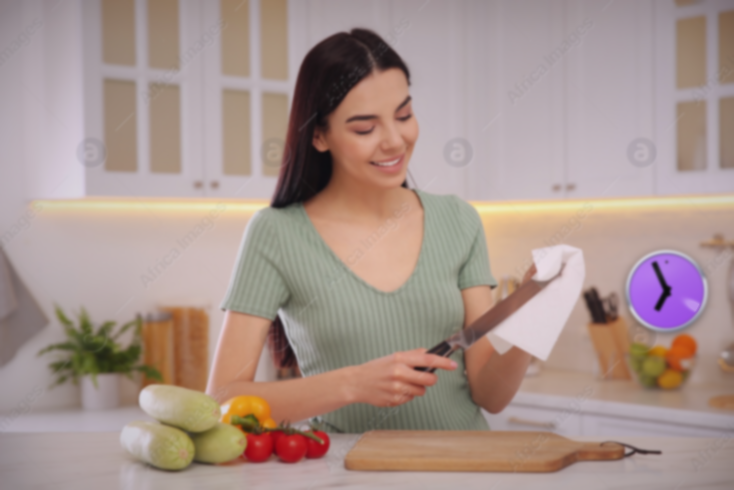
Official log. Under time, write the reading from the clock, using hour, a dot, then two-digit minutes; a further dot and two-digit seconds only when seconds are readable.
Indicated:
6.56
